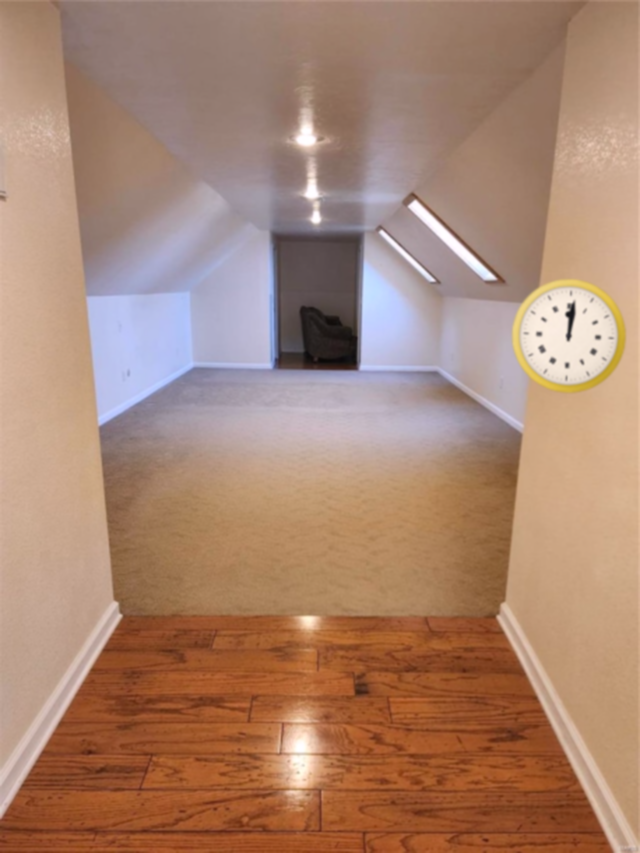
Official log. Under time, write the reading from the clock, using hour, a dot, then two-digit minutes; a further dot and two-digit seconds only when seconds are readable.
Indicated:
12.01
